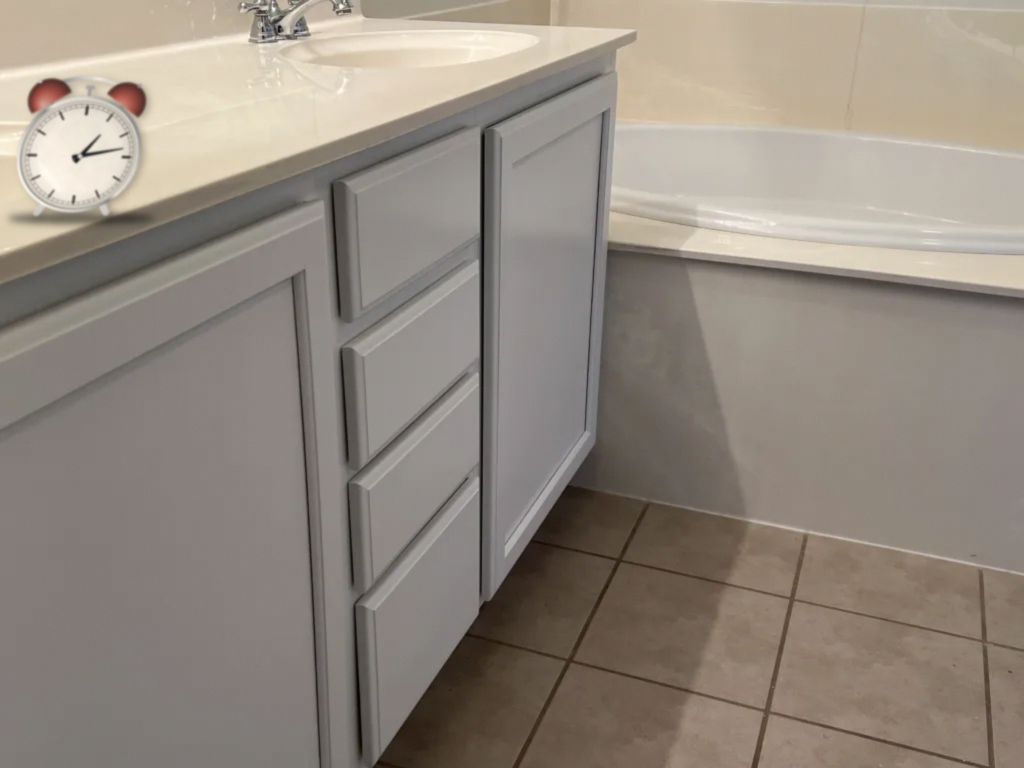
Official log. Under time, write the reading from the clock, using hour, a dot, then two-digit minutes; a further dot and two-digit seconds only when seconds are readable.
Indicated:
1.13
